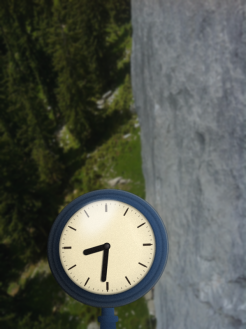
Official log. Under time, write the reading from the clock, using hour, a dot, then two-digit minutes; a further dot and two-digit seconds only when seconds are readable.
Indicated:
8.31
